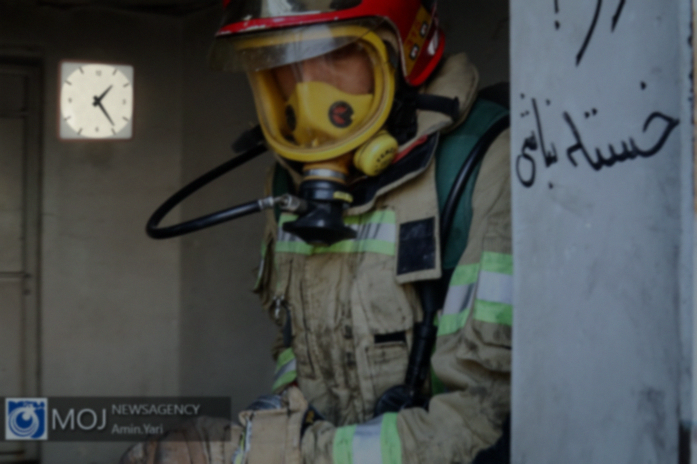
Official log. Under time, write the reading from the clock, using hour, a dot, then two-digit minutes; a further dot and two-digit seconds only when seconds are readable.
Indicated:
1.24
